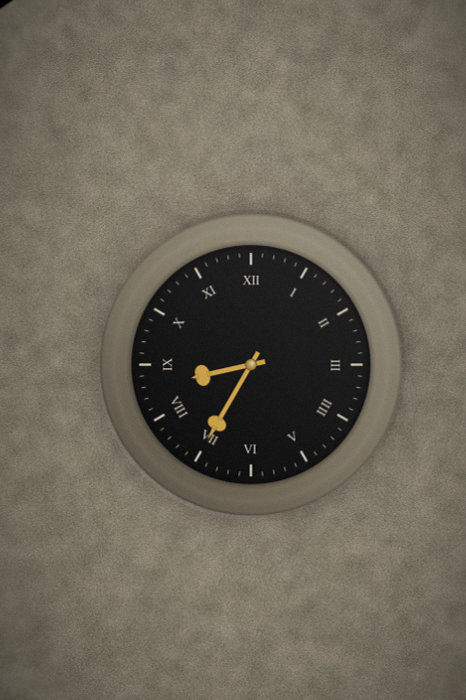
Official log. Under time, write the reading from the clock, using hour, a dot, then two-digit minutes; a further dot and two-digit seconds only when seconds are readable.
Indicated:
8.35
